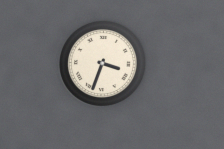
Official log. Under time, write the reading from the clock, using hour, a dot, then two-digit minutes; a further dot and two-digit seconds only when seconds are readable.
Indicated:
3.33
